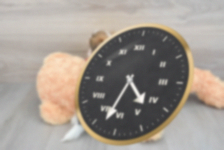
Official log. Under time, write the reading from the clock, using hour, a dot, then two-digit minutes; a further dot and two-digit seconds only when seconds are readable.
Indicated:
4.33
